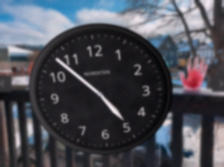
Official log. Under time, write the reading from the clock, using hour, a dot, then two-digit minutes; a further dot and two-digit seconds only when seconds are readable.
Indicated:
4.53
